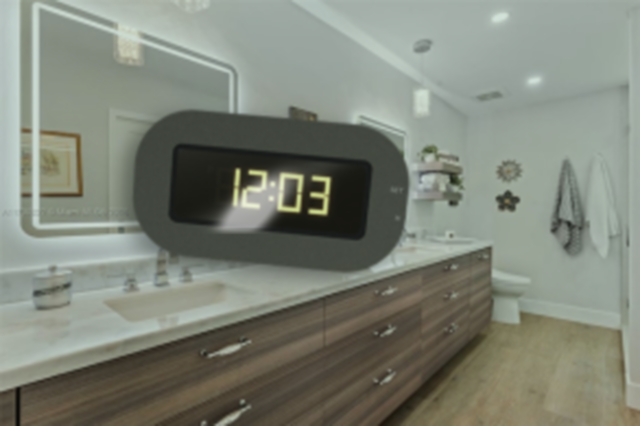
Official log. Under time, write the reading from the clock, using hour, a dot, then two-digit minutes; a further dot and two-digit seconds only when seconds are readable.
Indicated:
12.03
